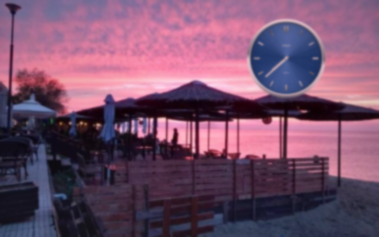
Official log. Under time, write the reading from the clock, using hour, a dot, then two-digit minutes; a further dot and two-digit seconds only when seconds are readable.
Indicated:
7.38
